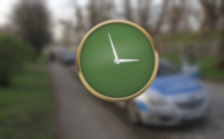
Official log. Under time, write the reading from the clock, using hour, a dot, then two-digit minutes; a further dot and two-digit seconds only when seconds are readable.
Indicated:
2.57
